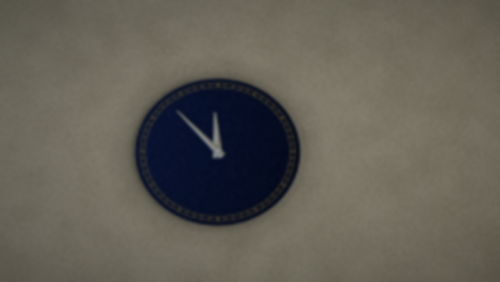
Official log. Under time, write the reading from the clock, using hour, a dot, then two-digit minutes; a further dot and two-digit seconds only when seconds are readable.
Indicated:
11.53
